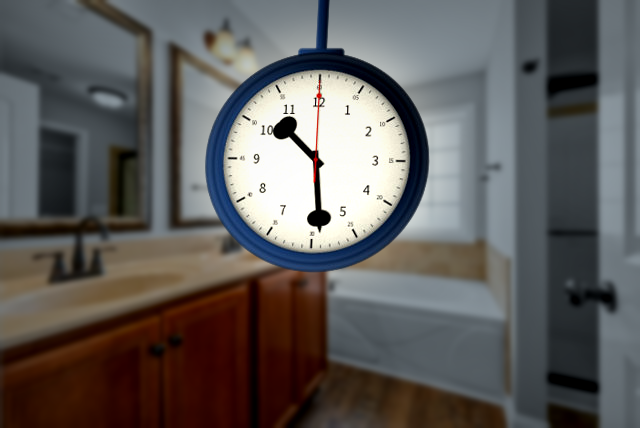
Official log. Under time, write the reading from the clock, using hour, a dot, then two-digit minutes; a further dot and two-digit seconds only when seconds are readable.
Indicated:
10.29.00
